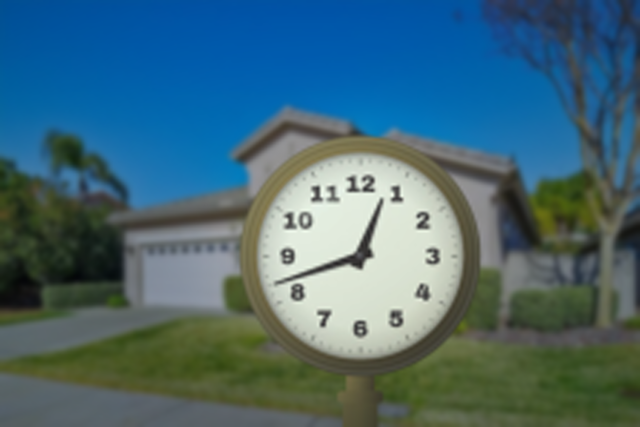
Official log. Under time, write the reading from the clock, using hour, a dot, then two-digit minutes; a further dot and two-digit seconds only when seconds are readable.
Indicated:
12.42
